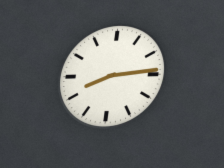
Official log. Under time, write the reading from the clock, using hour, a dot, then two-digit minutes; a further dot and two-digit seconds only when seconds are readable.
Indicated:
8.14
